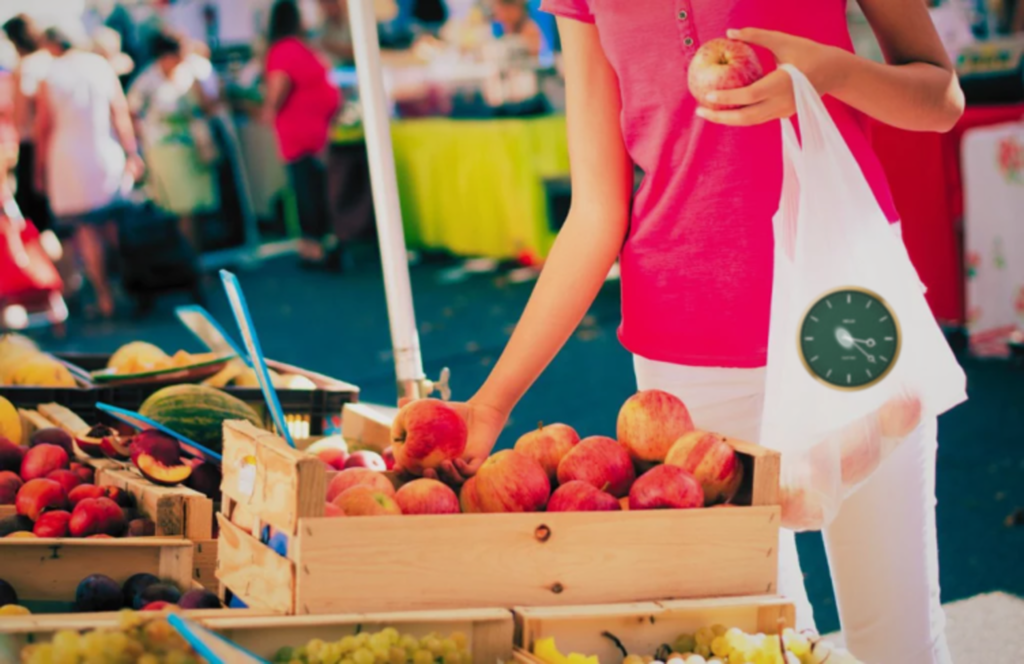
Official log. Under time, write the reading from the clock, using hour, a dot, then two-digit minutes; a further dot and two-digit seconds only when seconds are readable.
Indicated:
3.22
